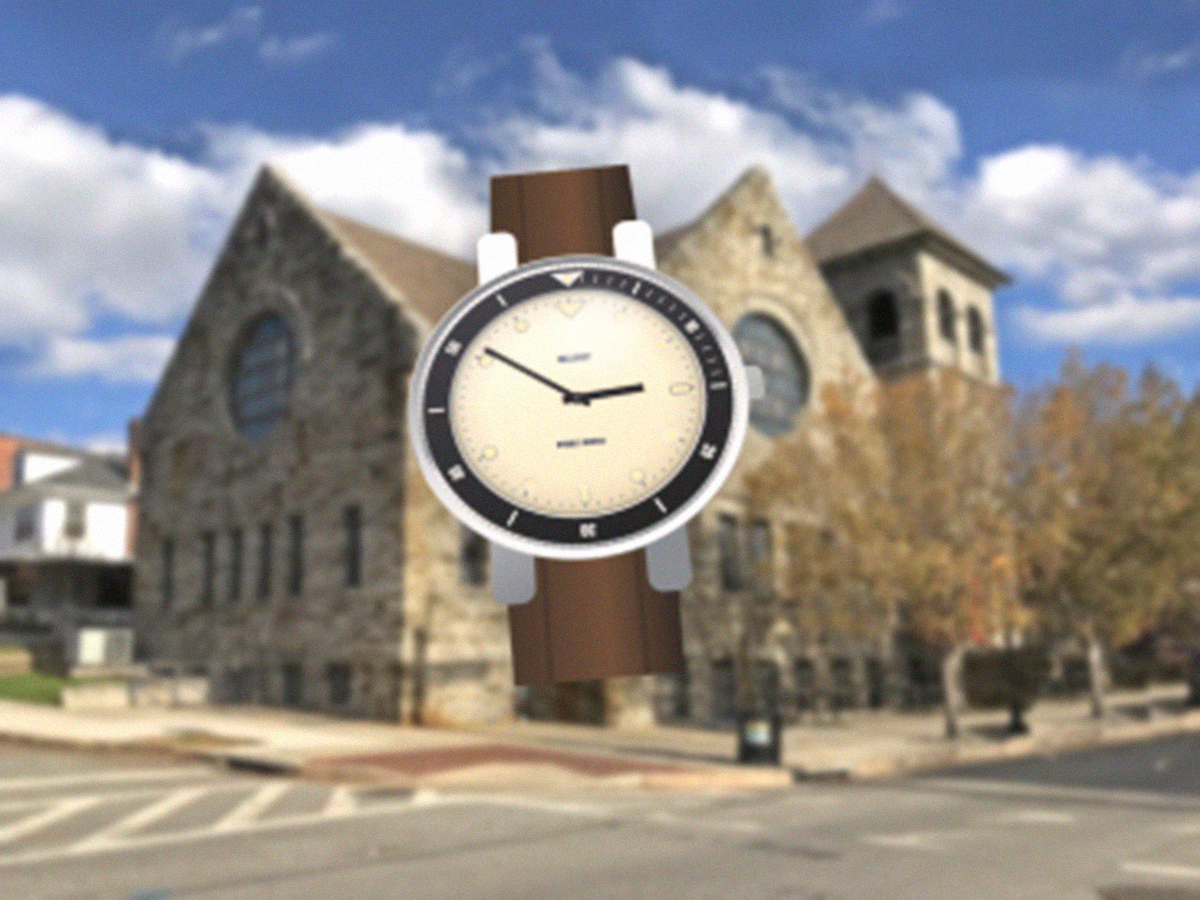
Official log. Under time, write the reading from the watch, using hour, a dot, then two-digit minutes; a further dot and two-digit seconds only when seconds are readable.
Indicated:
2.51
